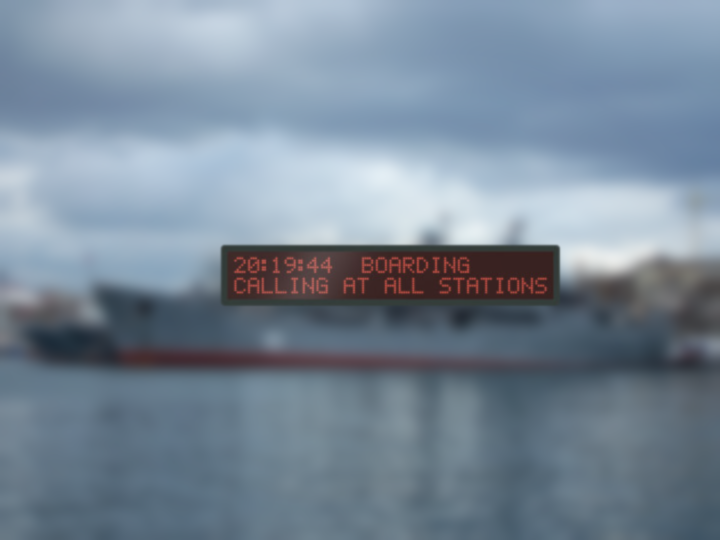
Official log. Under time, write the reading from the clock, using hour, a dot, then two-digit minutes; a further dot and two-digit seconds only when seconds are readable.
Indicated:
20.19.44
